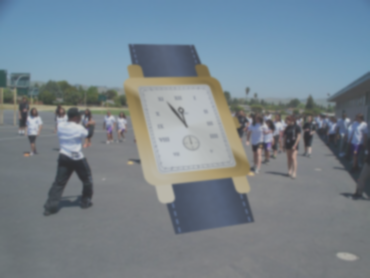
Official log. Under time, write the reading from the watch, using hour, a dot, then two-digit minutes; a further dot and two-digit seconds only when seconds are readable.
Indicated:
11.56
